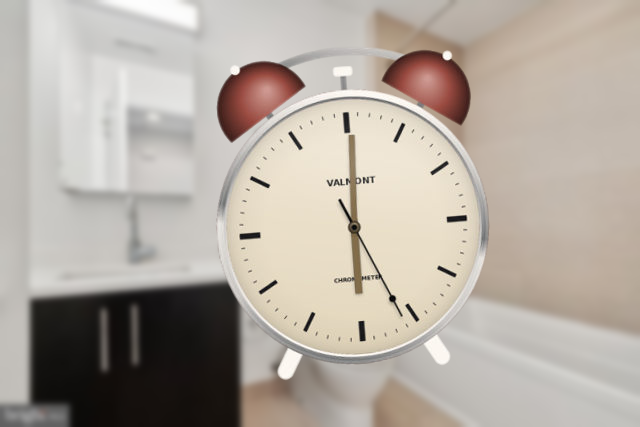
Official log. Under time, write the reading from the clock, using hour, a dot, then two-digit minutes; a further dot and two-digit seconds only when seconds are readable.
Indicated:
6.00.26
